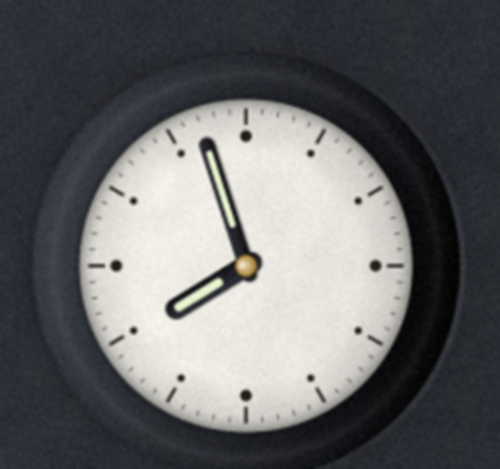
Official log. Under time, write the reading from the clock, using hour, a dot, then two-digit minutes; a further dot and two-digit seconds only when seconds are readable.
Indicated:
7.57
